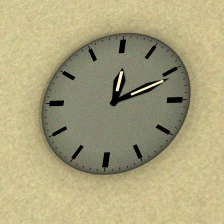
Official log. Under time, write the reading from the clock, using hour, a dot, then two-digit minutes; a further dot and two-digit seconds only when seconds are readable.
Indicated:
12.11
